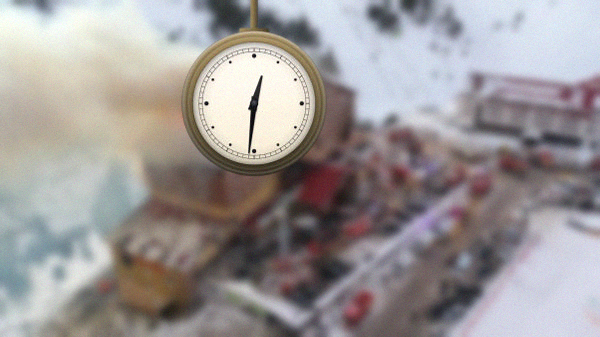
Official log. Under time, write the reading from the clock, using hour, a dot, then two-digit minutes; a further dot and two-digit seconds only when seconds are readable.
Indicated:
12.31
